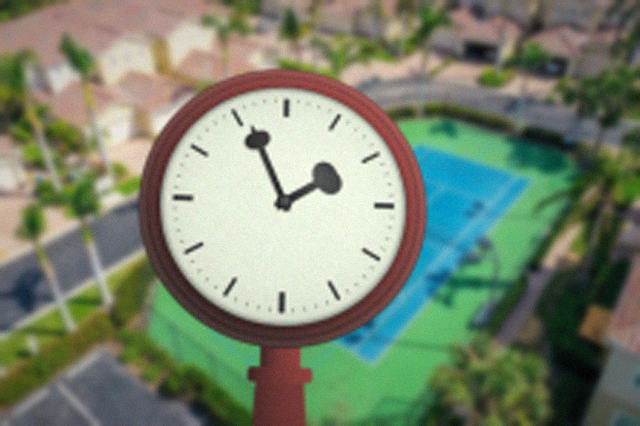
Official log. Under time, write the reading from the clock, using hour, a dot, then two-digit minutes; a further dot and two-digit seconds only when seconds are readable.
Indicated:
1.56
